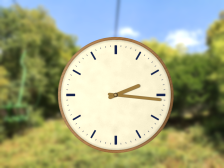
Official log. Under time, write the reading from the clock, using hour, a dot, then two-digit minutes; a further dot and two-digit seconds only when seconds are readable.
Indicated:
2.16
